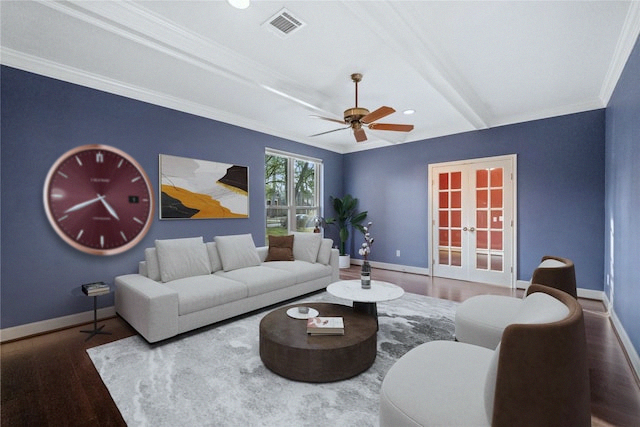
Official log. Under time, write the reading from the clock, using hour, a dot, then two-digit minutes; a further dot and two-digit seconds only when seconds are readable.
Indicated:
4.41
